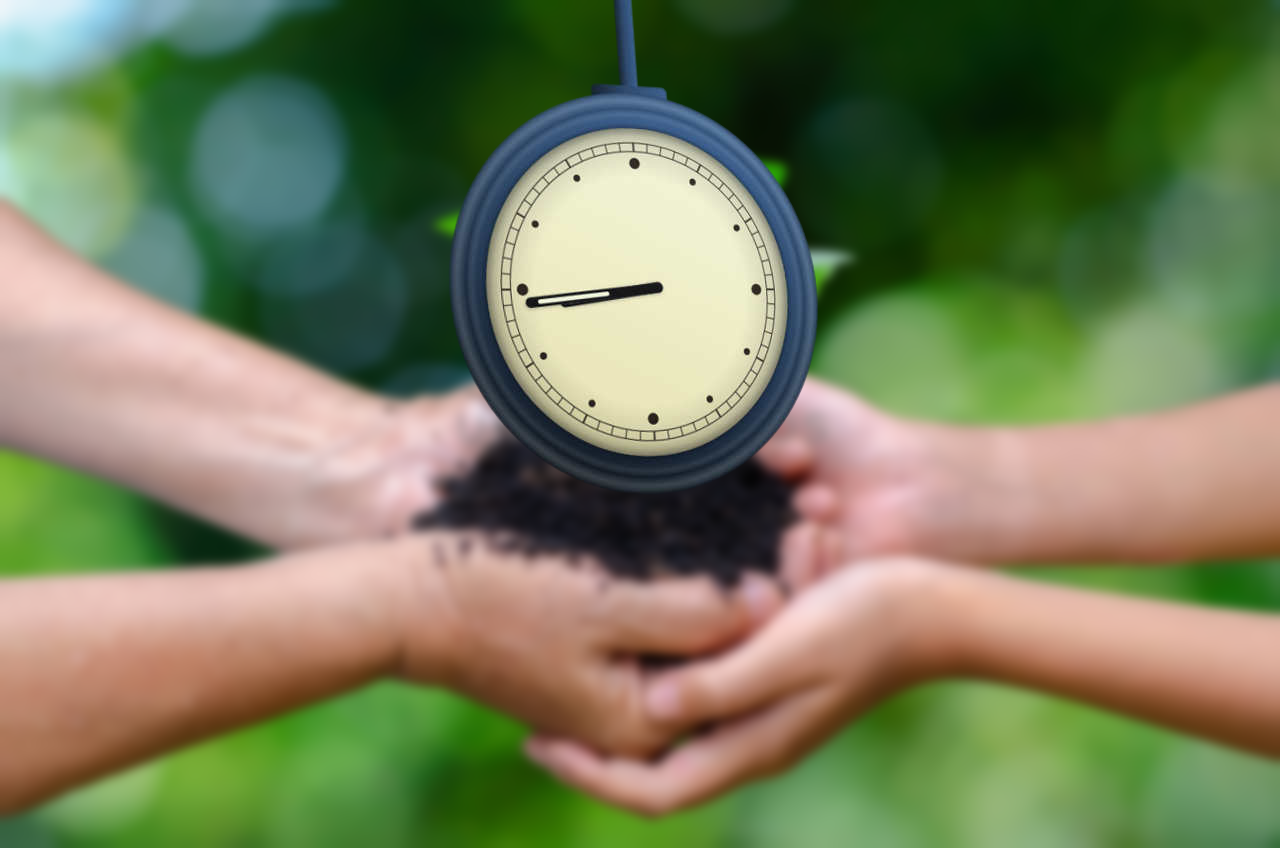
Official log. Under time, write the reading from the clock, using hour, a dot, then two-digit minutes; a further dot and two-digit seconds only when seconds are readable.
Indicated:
8.44
